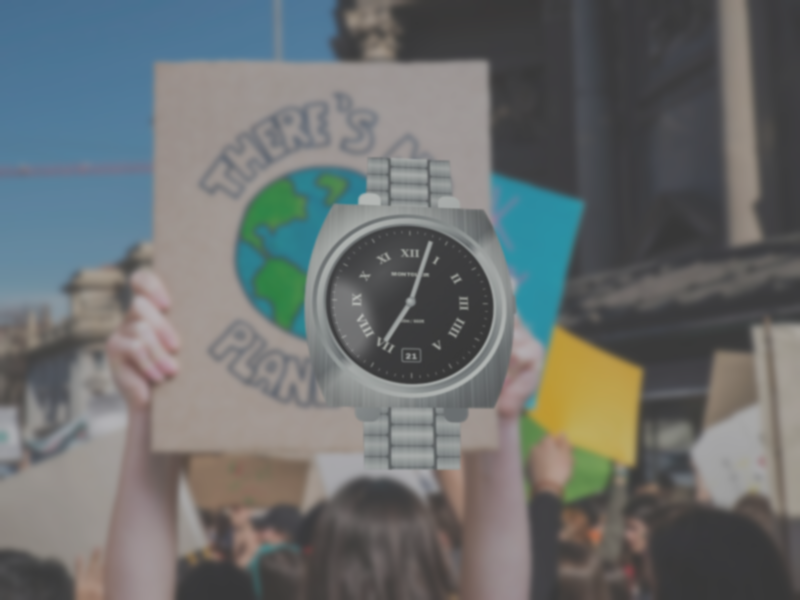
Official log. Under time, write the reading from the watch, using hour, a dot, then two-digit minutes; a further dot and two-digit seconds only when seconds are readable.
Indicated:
7.03
